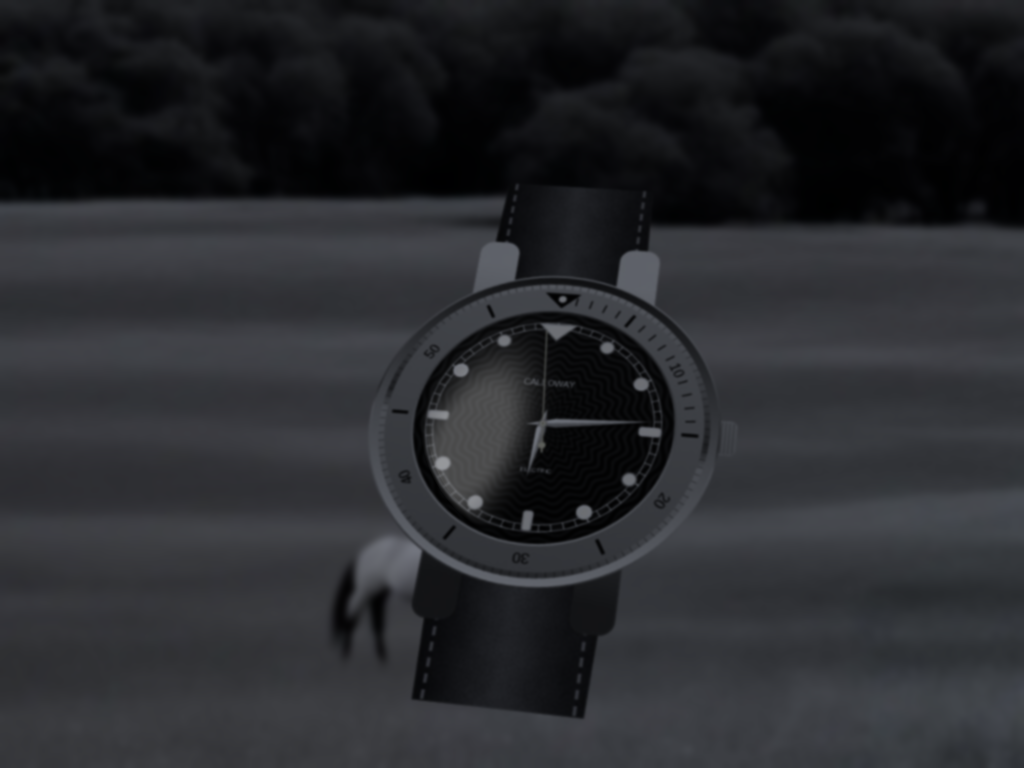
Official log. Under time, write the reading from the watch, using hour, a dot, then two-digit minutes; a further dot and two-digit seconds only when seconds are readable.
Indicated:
6.13.59
